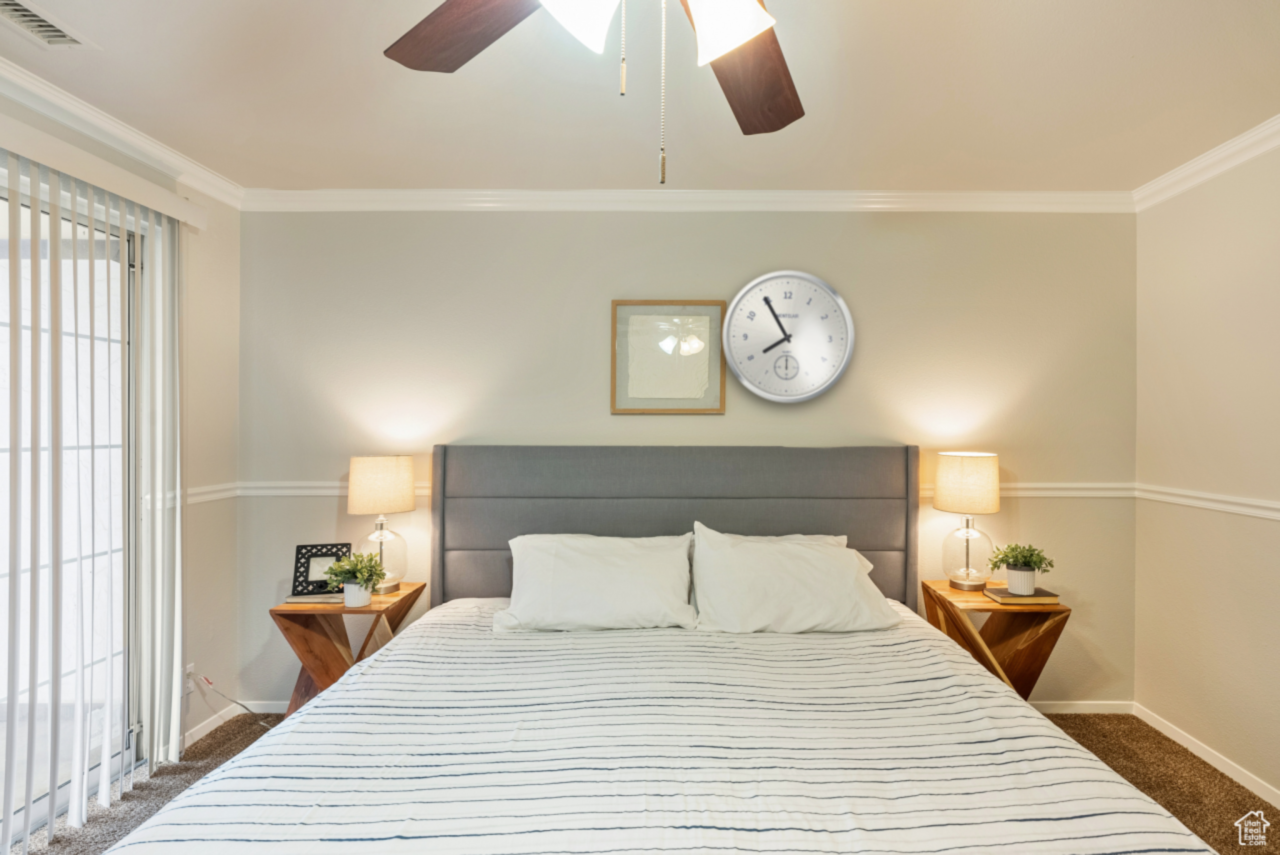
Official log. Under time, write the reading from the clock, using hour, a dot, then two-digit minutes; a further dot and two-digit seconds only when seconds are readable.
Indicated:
7.55
